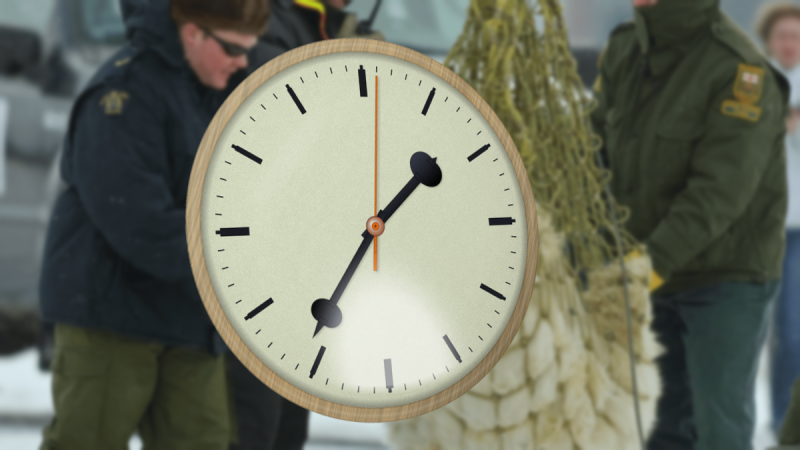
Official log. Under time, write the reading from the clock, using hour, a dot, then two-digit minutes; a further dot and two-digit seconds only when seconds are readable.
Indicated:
1.36.01
